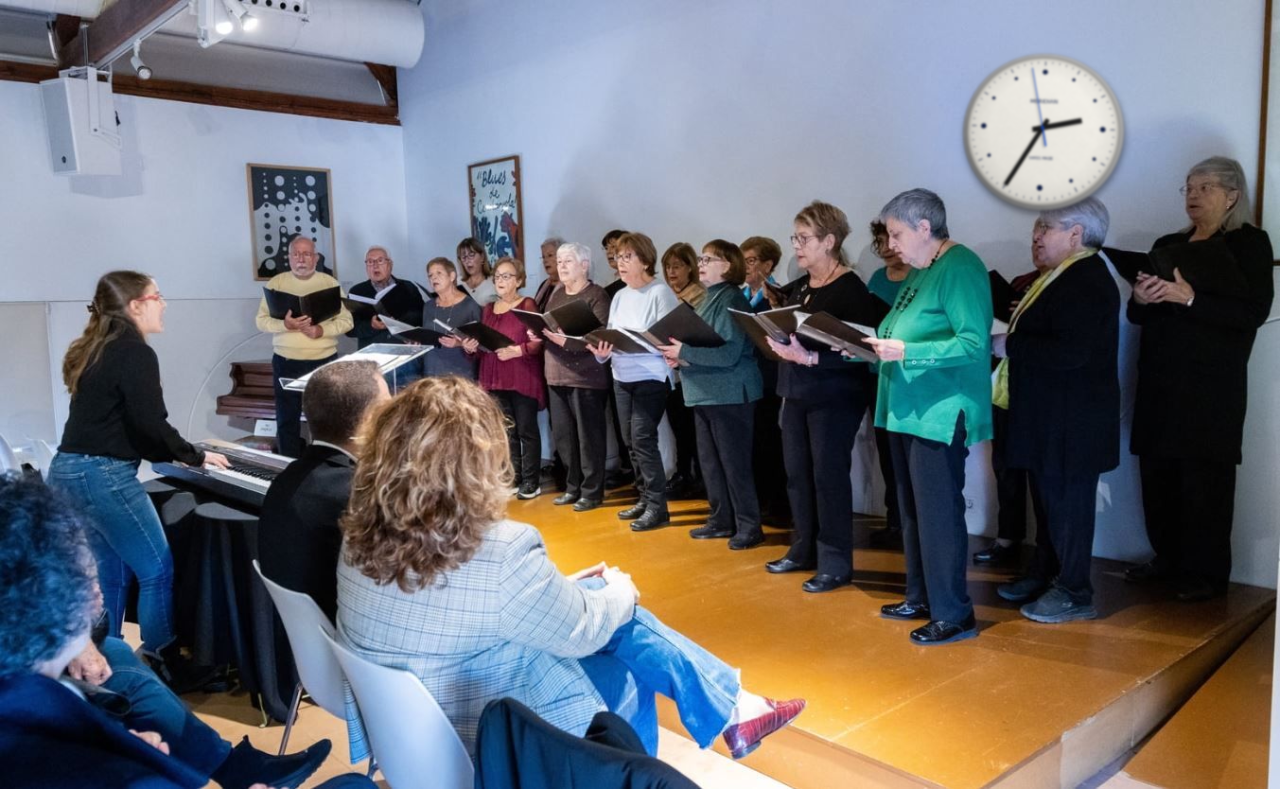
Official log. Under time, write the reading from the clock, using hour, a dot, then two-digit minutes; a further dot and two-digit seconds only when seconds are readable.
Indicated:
2.34.58
